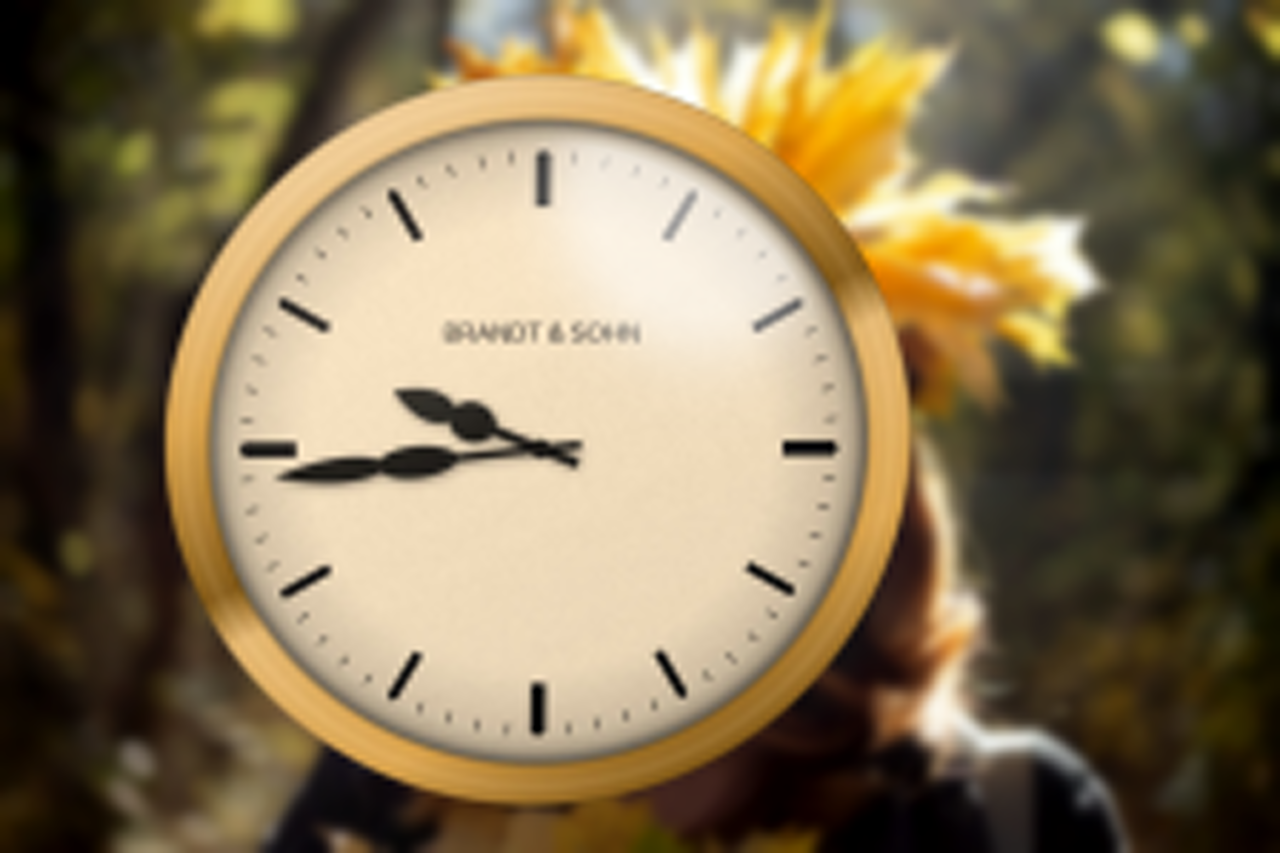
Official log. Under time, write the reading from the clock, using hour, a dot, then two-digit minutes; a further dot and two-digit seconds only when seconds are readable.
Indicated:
9.44
